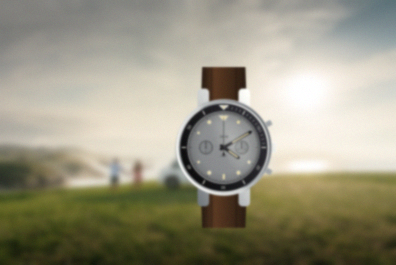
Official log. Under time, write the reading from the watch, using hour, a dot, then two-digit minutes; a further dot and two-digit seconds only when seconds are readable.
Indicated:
4.10
